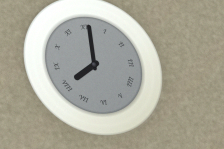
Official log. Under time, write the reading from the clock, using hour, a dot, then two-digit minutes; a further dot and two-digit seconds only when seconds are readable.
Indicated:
8.01
